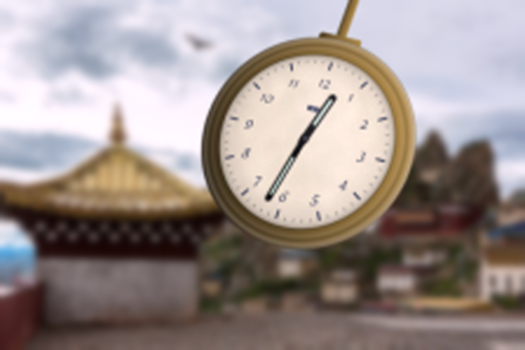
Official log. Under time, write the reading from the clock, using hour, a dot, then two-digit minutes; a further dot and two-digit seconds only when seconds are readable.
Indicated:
12.32
